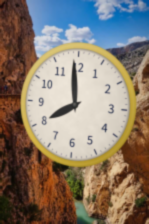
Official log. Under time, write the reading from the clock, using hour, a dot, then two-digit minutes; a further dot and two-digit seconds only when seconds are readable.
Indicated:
7.59
